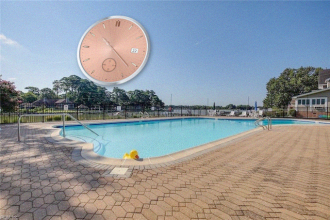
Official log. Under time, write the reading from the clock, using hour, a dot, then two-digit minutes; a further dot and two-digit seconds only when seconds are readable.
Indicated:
10.22
